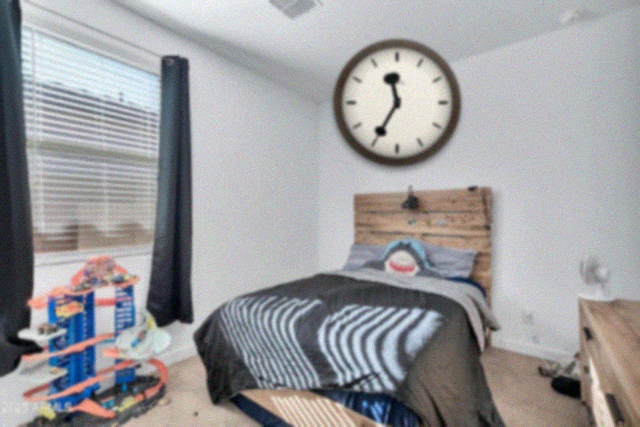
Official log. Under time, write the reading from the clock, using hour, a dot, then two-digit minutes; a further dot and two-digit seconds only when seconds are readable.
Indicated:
11.35
